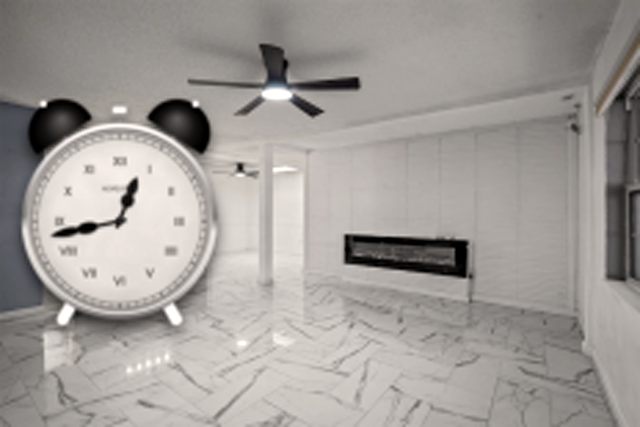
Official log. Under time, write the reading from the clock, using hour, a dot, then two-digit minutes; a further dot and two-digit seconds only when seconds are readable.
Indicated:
12.43
